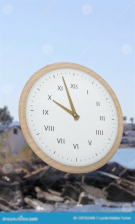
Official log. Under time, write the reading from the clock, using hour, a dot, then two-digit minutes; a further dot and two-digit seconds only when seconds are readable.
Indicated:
9.57
